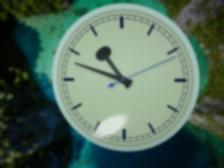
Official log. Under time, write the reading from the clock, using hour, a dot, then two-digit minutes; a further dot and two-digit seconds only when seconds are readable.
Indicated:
10.48.11
